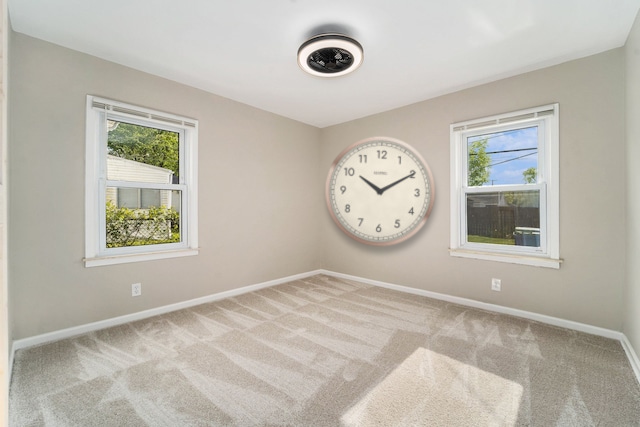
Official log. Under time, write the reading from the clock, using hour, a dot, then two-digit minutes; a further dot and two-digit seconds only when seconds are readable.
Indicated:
10.10
